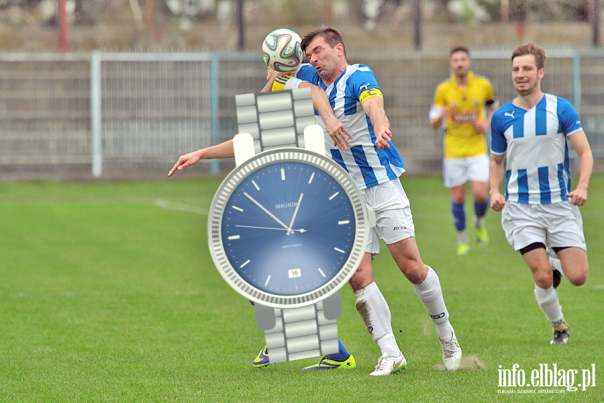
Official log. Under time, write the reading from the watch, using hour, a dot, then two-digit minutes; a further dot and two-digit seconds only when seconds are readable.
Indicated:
12.52.47
